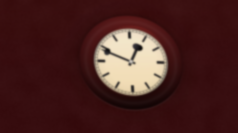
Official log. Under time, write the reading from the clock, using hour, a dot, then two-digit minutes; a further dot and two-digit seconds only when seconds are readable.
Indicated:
12.49
